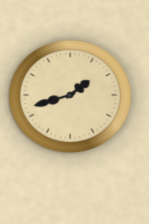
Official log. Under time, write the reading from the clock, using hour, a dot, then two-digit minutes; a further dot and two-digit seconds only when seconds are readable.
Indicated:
1.42
